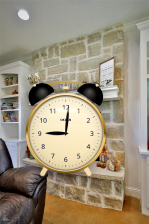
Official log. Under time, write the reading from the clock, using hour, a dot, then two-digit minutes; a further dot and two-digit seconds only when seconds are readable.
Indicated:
9.01
